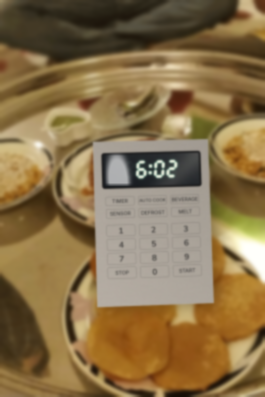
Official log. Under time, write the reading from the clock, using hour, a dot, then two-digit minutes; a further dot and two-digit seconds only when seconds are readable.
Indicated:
6.02
